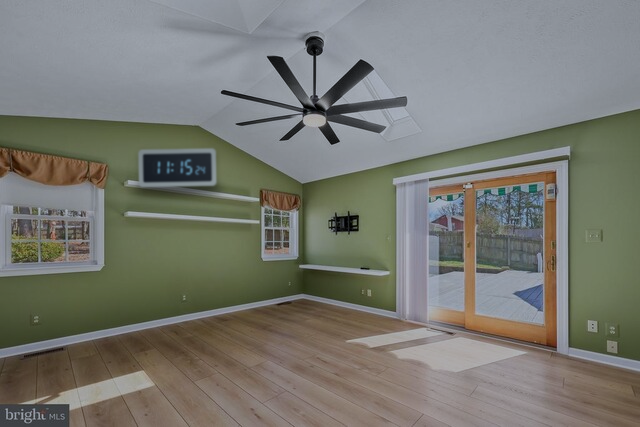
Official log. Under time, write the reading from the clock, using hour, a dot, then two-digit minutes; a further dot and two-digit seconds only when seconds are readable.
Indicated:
11.15
